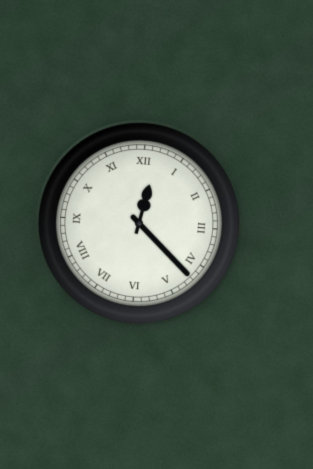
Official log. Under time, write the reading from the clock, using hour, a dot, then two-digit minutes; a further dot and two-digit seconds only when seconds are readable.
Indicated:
12.22
